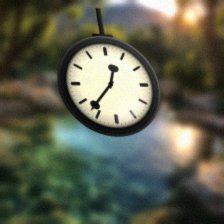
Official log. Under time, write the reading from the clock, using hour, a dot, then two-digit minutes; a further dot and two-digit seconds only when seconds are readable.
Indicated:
12.37
